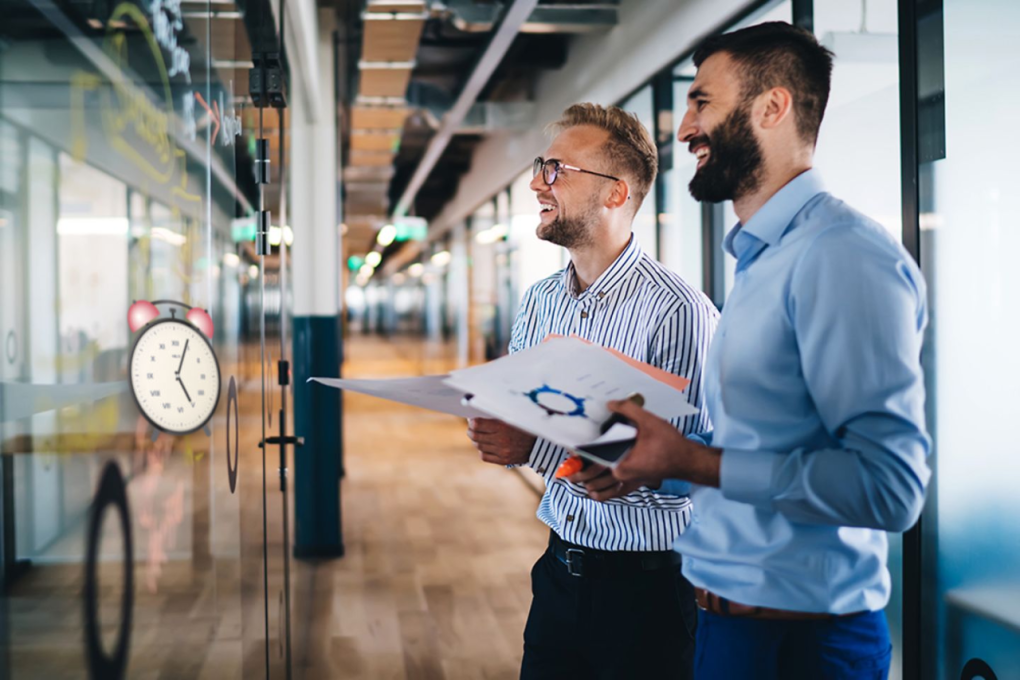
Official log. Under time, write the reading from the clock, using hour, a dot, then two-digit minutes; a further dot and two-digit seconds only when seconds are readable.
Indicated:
5.04
